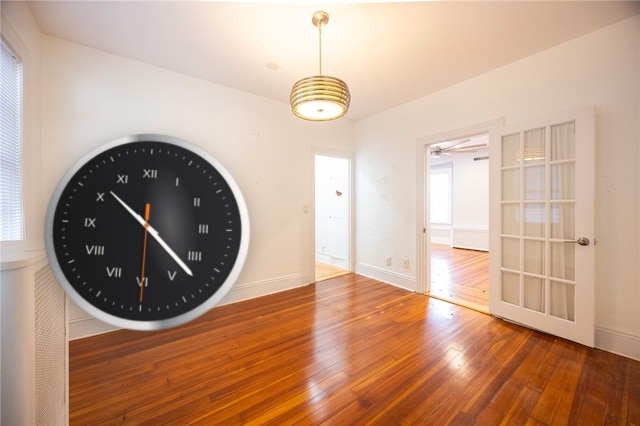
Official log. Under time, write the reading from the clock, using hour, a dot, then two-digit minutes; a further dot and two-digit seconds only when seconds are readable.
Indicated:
10.22.30
